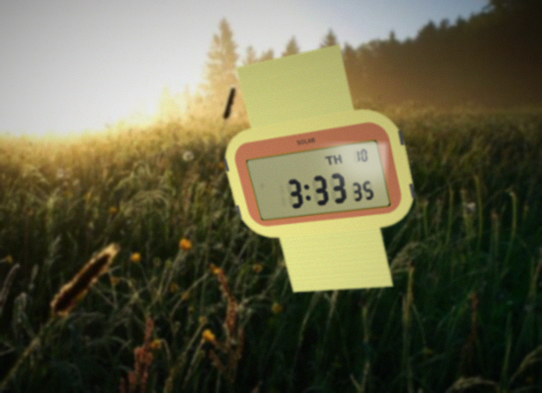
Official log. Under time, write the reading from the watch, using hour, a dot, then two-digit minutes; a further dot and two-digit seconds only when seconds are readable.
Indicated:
3.33.35
